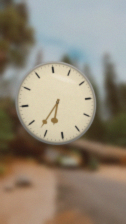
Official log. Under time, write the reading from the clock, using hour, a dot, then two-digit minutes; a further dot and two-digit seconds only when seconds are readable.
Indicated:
6.37
